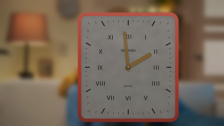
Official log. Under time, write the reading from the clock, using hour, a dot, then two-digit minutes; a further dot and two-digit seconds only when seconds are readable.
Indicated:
1.59
